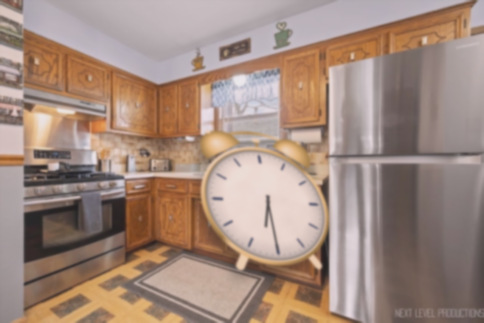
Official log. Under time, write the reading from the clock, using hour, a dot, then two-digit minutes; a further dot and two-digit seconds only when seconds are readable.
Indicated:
6.30
